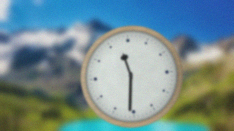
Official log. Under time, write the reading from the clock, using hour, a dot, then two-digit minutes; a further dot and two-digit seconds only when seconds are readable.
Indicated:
11.31
